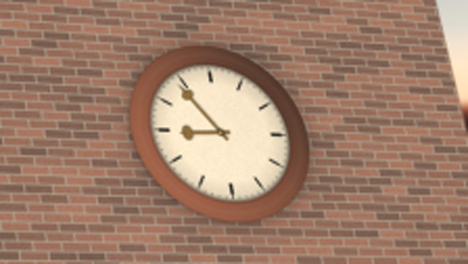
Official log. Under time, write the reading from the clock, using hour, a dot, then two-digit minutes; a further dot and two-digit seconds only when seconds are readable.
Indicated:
8.54
